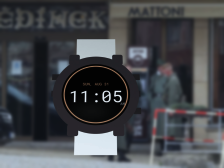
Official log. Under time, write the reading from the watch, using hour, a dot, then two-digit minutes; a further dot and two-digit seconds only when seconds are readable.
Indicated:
11.05
